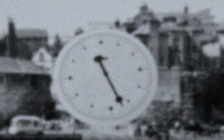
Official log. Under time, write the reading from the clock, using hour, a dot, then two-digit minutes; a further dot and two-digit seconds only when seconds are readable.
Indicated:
11.27
